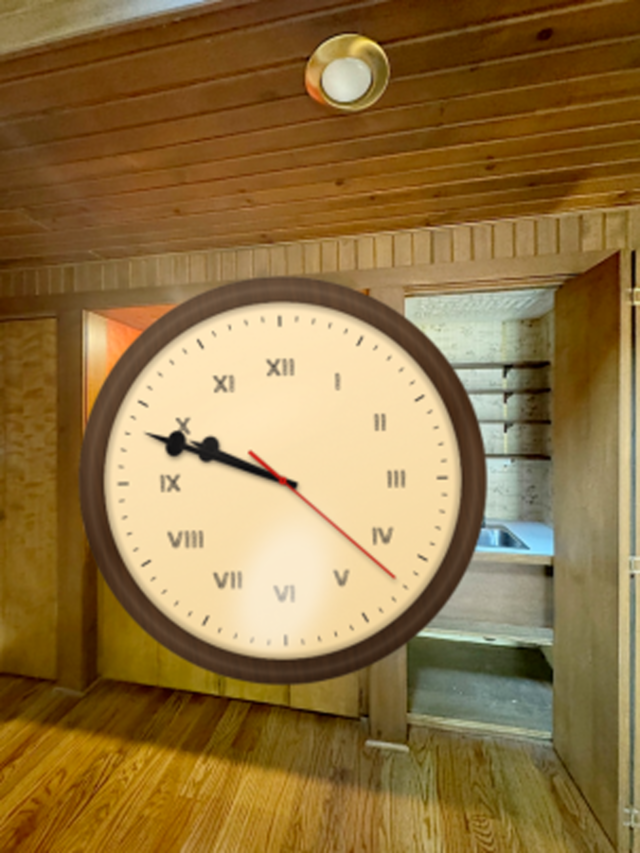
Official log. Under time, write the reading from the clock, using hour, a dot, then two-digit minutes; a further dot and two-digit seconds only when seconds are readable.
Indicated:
9.48.22
